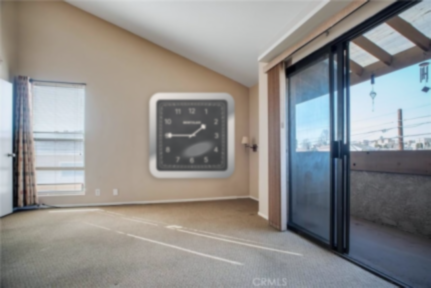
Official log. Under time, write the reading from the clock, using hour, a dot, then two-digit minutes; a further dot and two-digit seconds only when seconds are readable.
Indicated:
1.45
